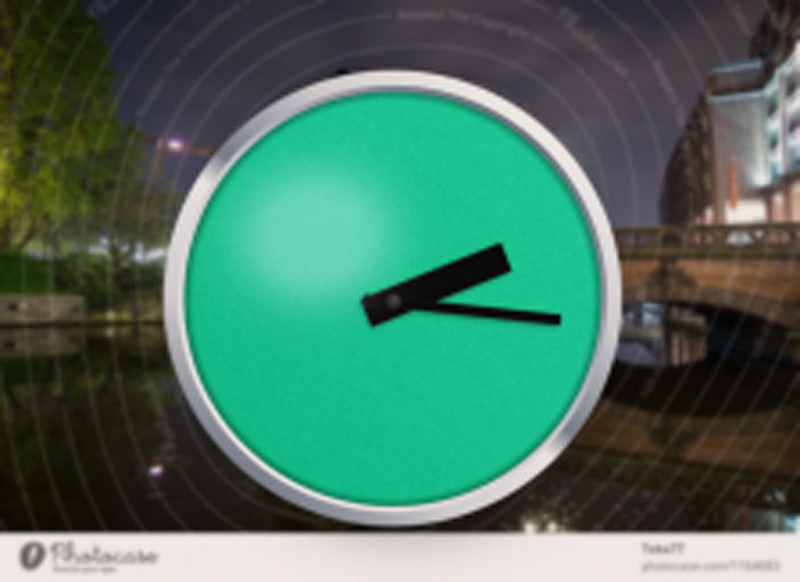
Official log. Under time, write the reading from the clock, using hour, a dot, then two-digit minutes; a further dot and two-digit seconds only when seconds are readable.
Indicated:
2.16
